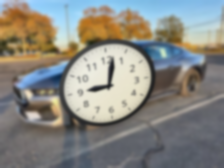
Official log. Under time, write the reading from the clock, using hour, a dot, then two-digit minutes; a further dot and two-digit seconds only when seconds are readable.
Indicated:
9.02
